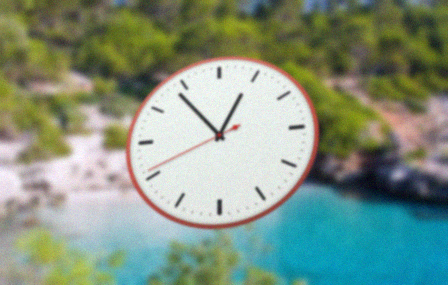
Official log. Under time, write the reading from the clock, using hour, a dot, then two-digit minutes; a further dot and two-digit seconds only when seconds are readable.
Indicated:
12.53.41
